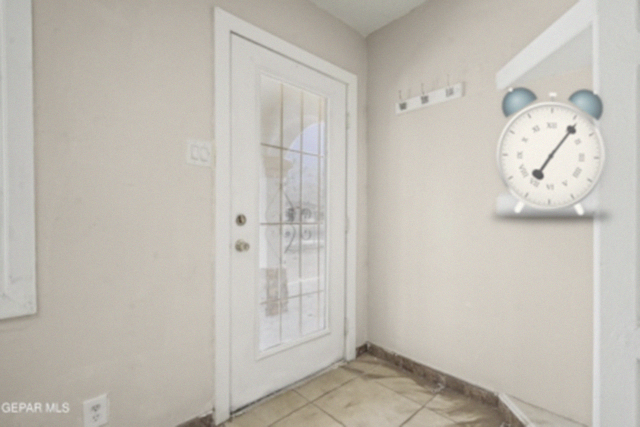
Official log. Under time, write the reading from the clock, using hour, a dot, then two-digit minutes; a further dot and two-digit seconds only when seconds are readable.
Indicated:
7.06
